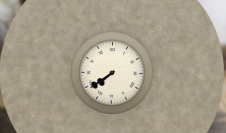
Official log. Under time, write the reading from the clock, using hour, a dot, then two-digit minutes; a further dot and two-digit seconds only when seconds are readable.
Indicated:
7.39
